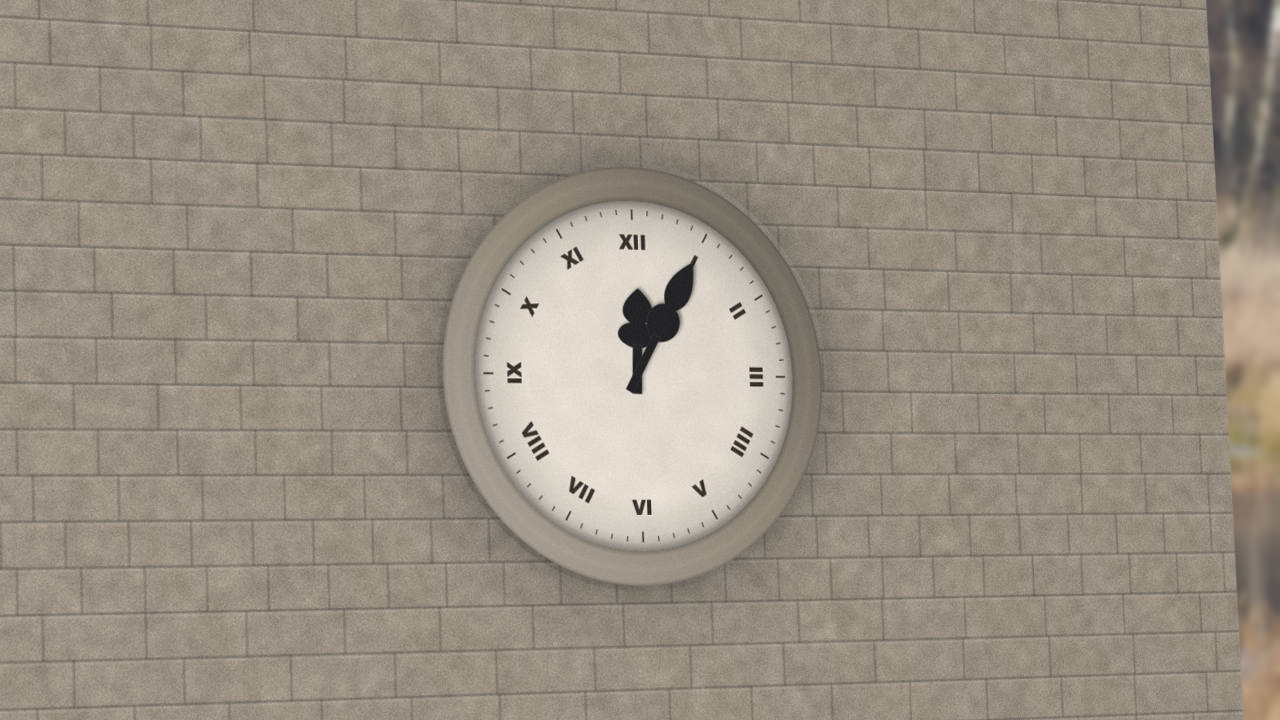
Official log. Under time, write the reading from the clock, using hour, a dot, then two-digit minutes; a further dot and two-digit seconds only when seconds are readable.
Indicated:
12.05
